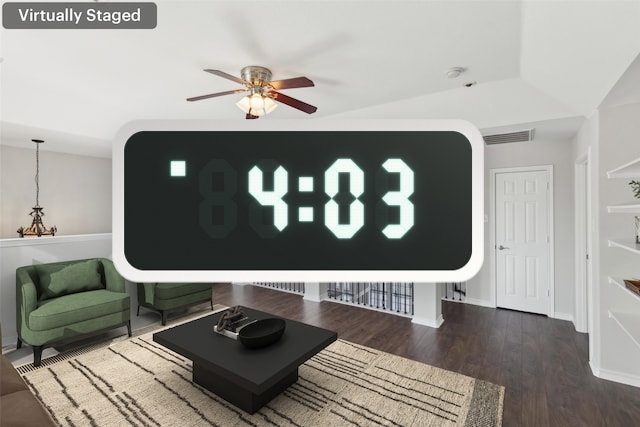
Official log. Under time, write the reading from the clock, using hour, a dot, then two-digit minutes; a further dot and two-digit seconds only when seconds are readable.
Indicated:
4.03
